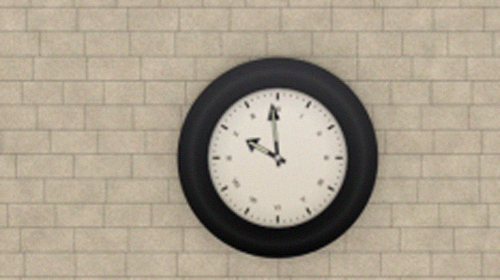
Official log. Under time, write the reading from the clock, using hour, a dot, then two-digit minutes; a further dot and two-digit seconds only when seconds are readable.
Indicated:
9.59
